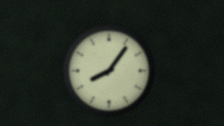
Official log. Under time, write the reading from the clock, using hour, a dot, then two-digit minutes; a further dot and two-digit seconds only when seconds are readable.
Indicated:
8.06
